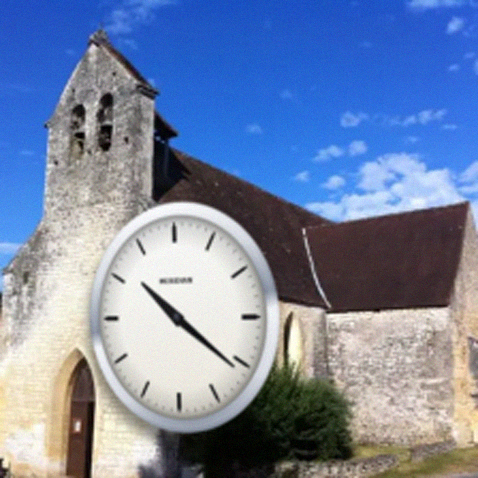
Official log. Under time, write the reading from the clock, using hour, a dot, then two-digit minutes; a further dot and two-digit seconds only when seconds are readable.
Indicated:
10.21
